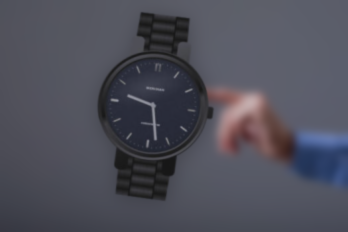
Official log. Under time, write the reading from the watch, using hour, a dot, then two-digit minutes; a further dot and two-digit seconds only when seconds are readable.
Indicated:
9.28
